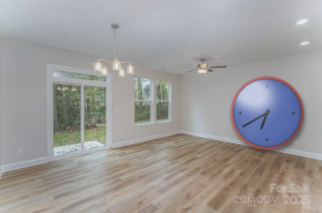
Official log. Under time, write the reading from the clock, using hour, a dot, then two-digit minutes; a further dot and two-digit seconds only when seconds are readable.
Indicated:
6.40
